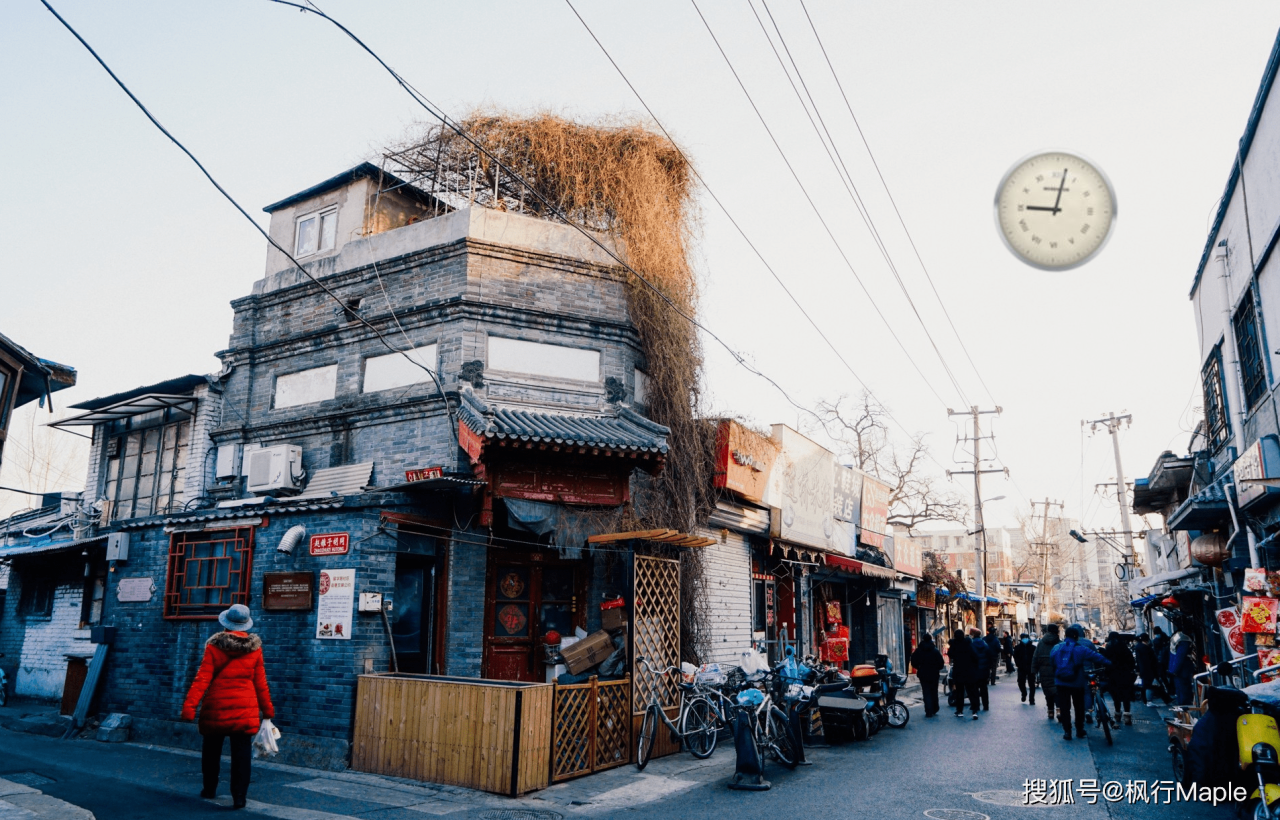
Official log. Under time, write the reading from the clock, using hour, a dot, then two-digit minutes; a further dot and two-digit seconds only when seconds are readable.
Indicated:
9.02
